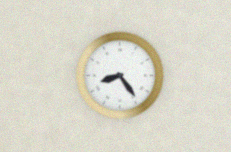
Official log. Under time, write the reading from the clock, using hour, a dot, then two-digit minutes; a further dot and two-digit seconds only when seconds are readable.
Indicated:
8.24
